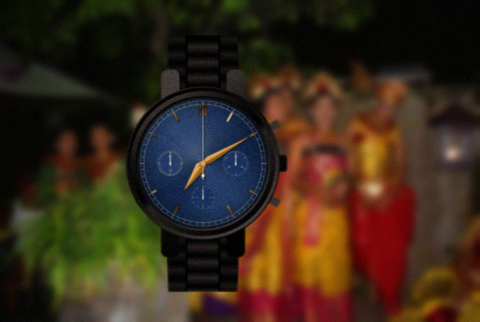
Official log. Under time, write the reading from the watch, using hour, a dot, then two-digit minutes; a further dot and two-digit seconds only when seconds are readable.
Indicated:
7.10
